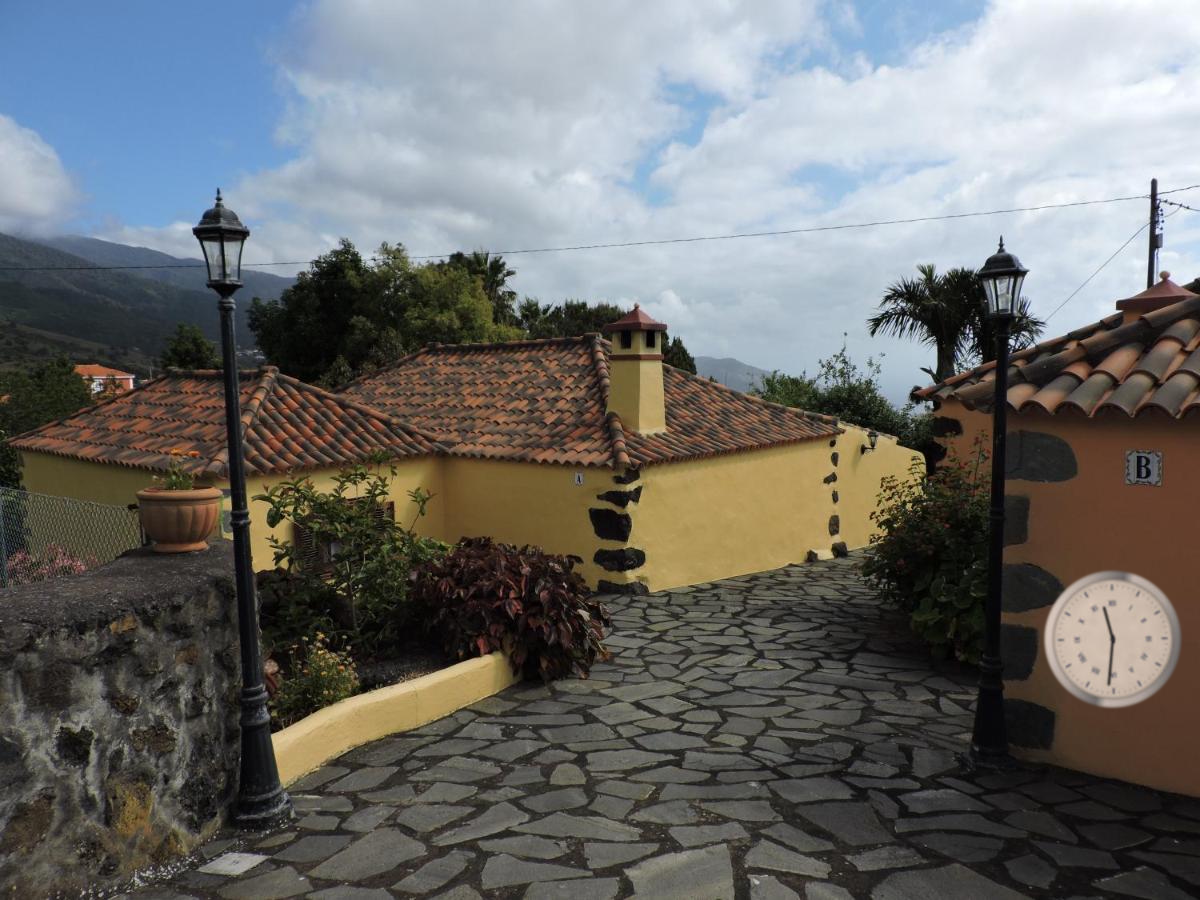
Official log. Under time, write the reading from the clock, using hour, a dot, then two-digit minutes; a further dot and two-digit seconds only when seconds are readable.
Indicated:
11.31
